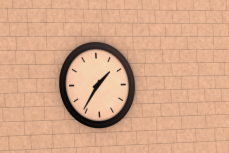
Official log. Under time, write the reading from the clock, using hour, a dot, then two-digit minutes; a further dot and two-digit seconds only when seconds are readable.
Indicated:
1.36
